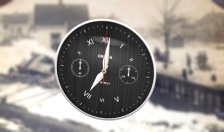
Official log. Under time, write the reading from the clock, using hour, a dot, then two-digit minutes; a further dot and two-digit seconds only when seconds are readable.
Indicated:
7.01
